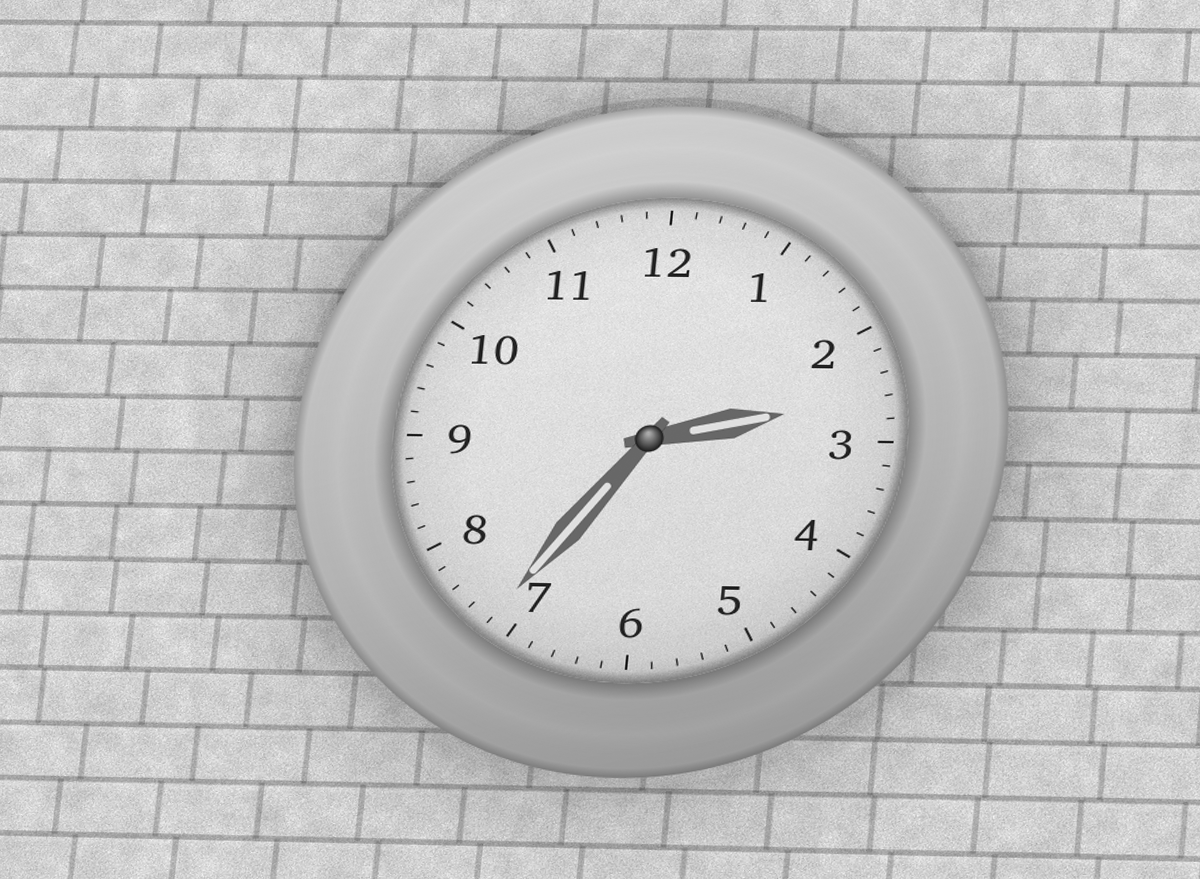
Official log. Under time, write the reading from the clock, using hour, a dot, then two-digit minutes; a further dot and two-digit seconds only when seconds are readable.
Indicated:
2.36
